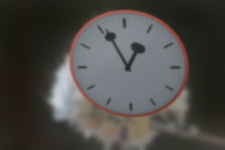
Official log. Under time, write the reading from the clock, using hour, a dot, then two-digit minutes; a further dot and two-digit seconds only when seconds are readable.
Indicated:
12.56
